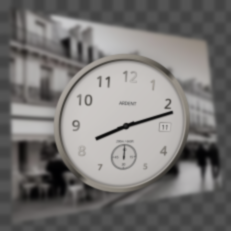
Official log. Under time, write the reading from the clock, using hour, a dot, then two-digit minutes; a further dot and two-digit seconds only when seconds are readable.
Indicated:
8.12
